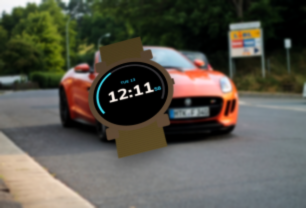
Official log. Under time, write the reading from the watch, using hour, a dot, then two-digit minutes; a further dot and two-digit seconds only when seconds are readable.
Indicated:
12.11
